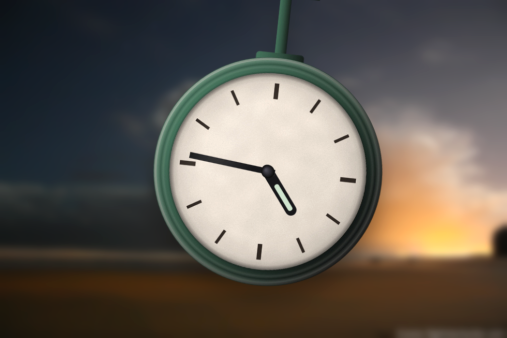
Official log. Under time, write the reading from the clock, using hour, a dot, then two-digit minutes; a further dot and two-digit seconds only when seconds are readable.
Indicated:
4.46
